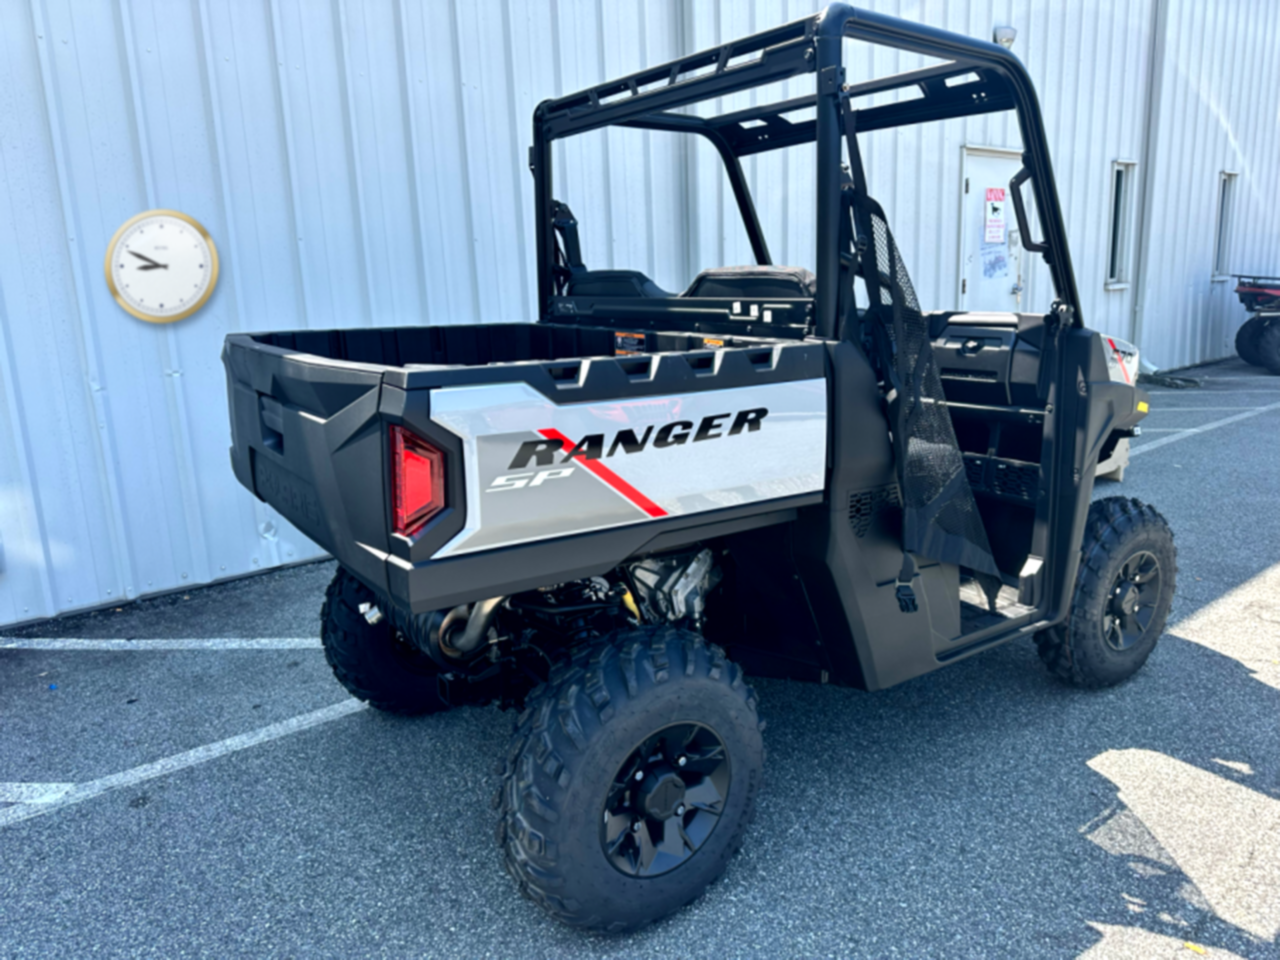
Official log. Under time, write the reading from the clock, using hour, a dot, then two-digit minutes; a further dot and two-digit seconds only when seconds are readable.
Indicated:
8.49
